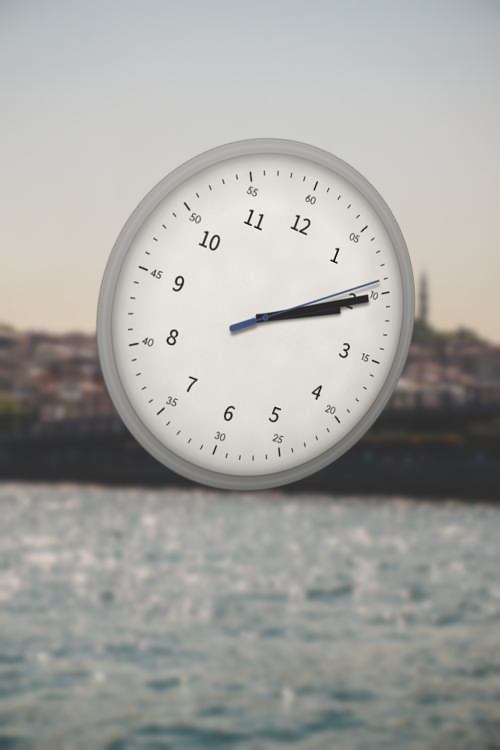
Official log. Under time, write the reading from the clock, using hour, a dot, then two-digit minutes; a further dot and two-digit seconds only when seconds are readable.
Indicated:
2.10.09
